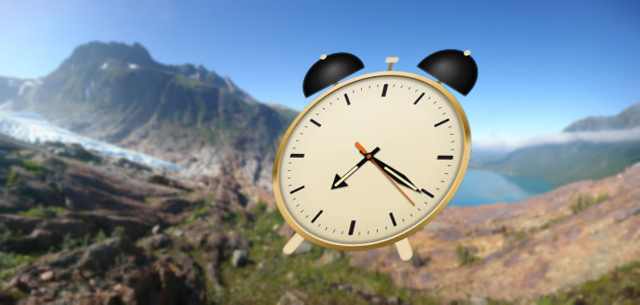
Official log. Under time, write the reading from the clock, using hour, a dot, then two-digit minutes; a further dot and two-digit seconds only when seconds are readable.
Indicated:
7.20.22
